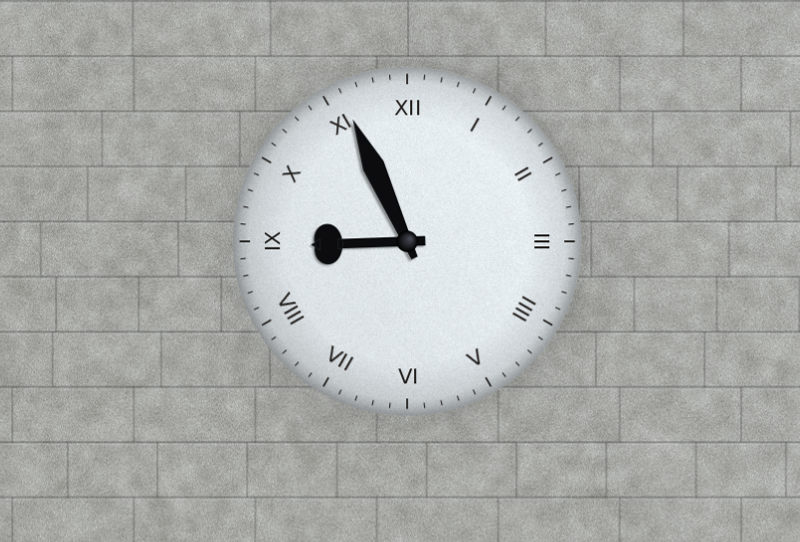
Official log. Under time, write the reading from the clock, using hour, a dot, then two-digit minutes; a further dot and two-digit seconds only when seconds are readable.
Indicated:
8.56
